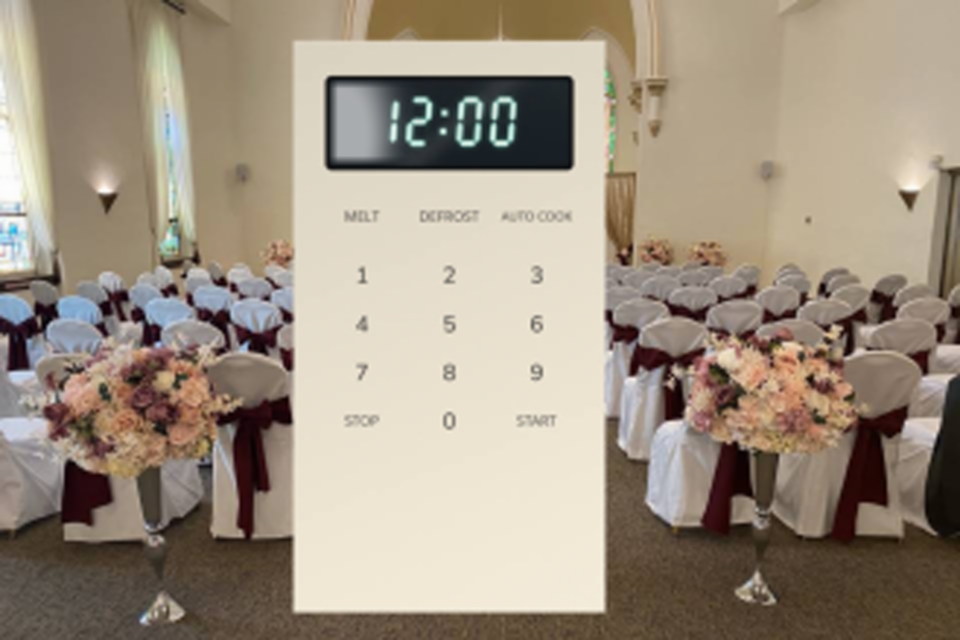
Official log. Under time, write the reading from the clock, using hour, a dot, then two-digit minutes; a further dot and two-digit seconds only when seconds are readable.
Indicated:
12.00
